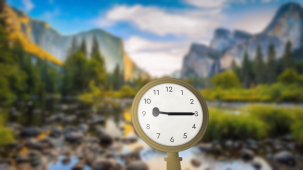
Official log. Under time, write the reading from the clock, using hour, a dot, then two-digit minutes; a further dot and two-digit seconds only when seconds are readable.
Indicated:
9.15
